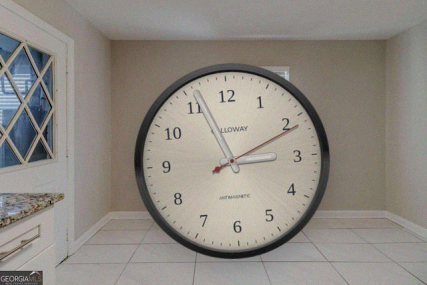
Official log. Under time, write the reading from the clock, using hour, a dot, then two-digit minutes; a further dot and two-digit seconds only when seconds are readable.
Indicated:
2.56.11
